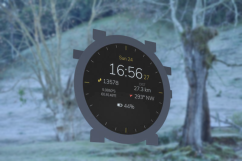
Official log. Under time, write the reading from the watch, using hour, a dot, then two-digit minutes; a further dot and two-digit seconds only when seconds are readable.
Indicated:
16.56
